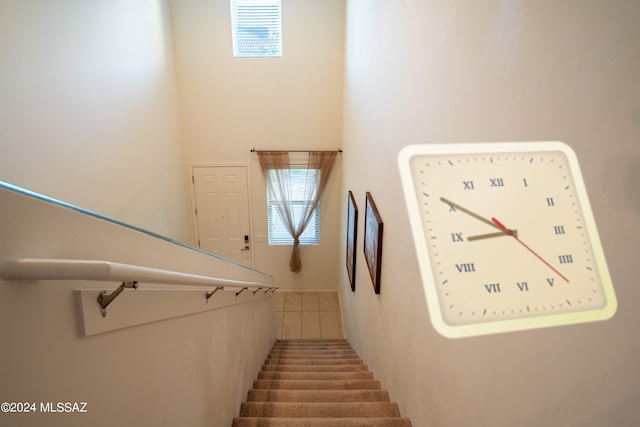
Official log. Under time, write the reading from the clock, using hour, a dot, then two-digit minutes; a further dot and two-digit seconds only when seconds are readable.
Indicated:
8.50.23
